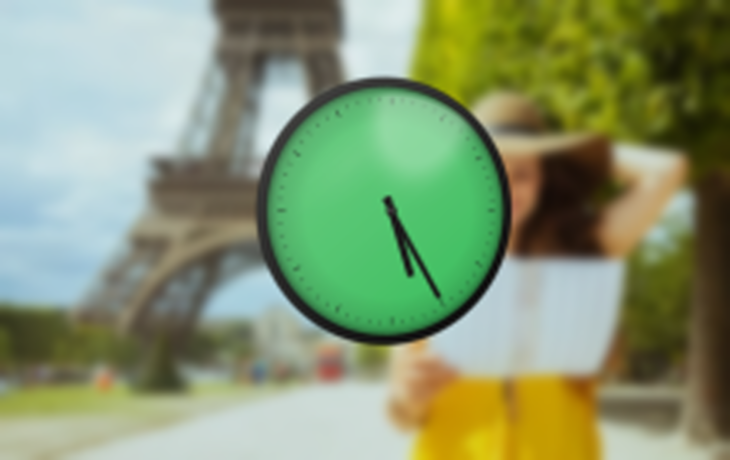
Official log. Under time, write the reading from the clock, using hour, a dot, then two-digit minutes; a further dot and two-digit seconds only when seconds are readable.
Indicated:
5.25
